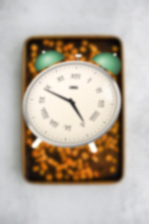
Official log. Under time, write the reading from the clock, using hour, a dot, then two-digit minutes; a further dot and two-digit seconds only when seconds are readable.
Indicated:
4.49
